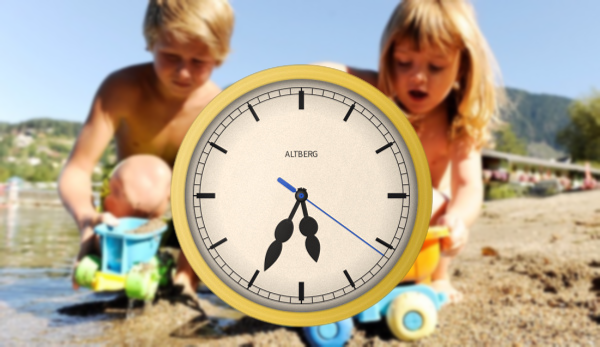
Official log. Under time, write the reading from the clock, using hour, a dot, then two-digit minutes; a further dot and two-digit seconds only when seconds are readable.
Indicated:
5.34.21
